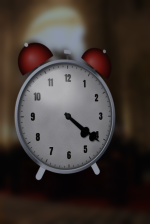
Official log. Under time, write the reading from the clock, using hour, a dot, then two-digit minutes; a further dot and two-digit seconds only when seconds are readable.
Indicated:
4.21
